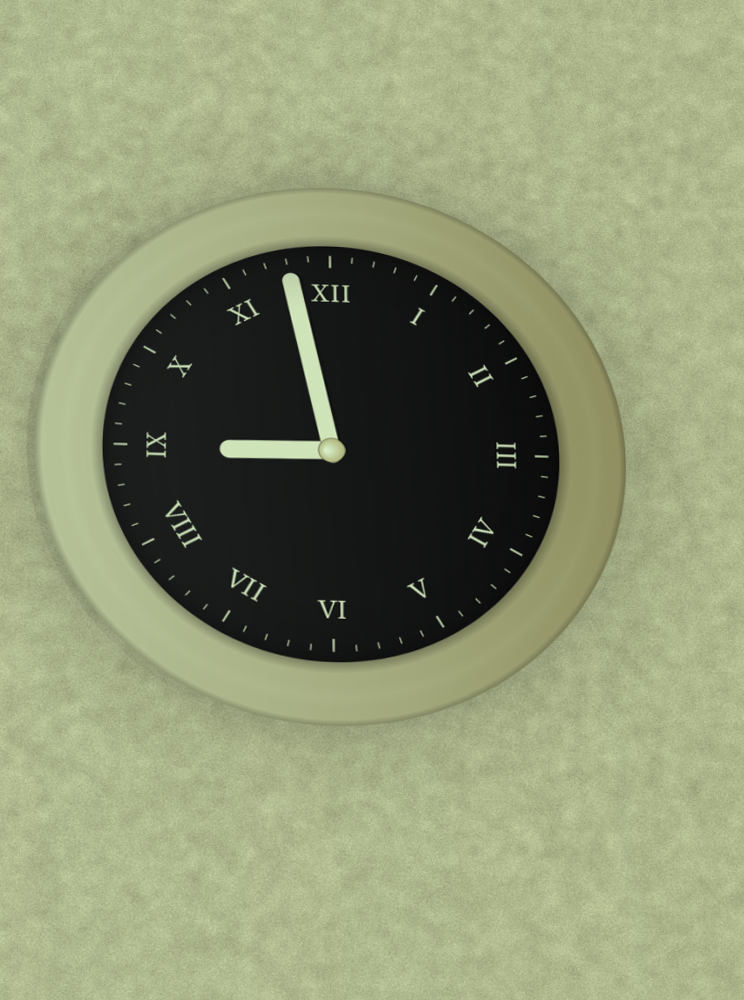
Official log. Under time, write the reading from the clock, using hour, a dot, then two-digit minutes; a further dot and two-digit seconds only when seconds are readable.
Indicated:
8.58
